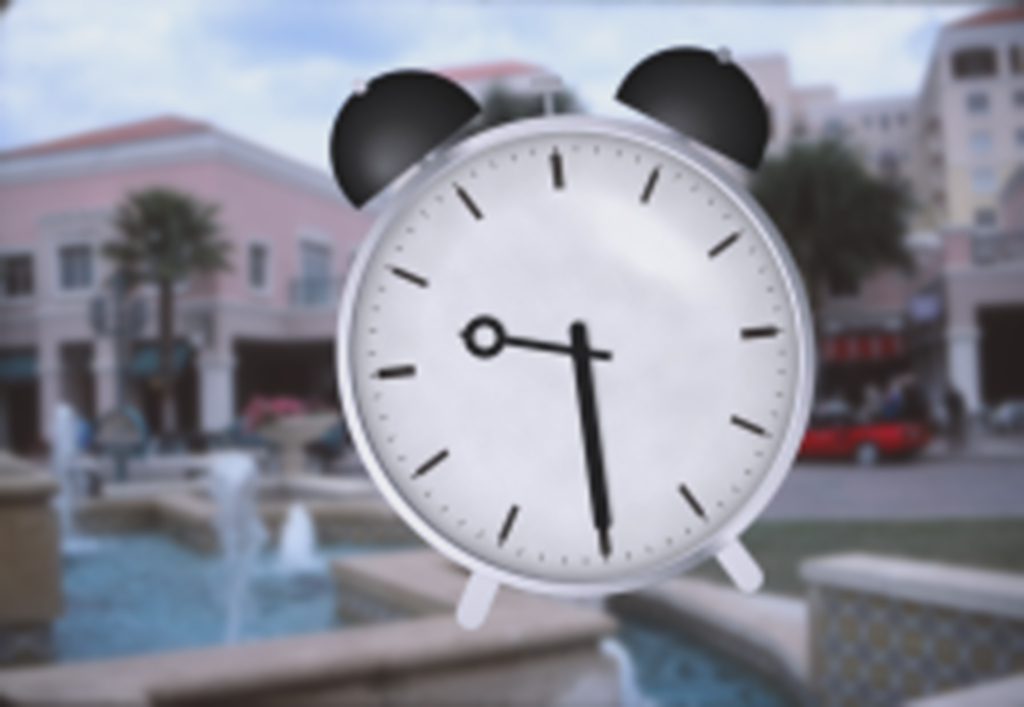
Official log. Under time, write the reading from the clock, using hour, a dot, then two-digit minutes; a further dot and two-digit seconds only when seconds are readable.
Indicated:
9.30
